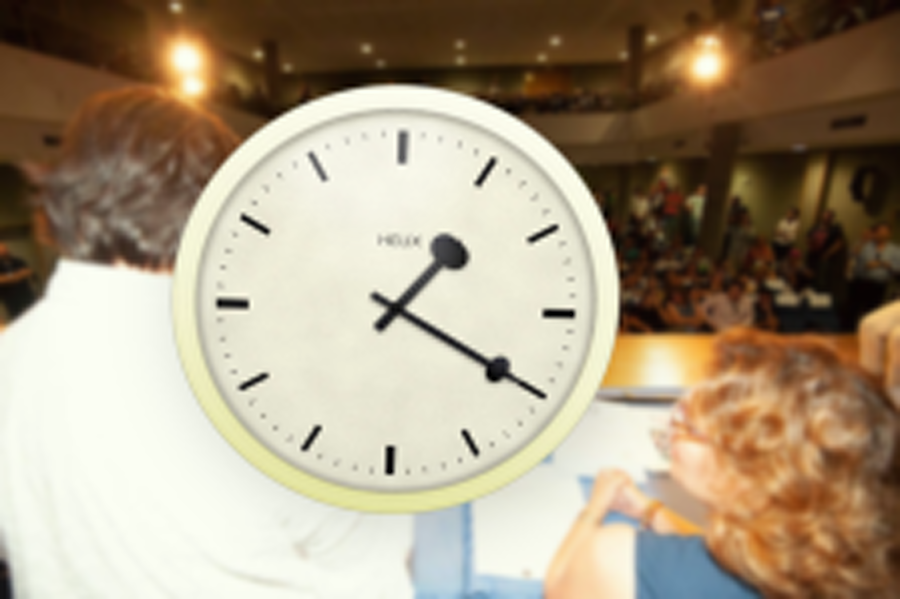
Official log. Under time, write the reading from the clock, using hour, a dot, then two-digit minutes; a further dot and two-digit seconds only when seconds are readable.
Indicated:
1.20
